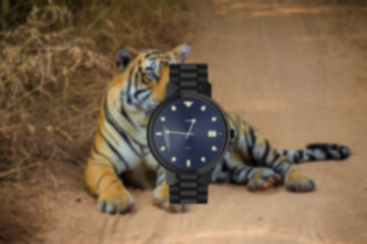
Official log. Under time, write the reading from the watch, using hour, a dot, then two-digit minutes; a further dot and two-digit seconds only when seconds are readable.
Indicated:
12.46
